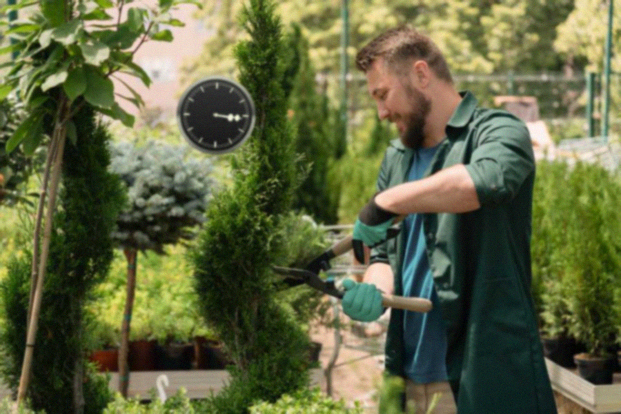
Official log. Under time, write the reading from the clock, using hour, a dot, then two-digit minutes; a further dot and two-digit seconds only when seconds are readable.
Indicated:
3.16
